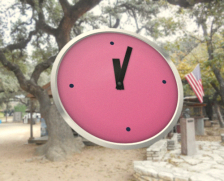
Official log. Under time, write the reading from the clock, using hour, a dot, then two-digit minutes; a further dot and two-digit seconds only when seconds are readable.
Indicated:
12.04
